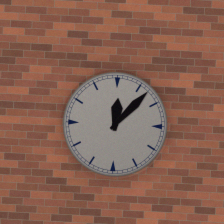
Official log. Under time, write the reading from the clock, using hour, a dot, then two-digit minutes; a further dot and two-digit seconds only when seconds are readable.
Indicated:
12.07
